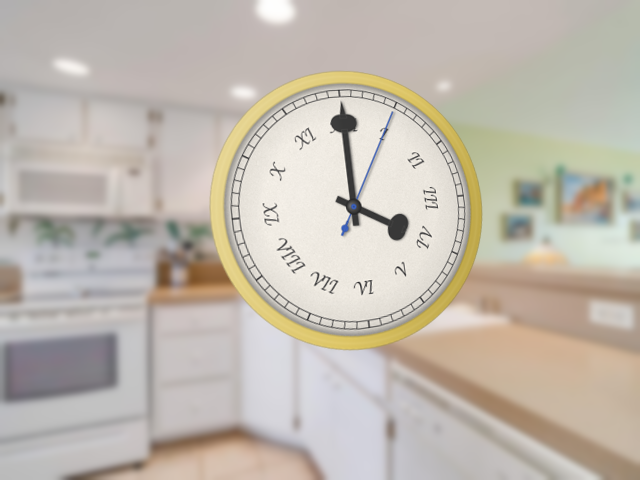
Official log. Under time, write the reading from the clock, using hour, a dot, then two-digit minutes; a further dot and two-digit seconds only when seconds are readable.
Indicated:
4.00.05
